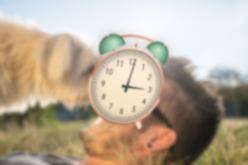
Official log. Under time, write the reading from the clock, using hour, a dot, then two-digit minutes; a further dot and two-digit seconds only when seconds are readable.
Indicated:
3.01
